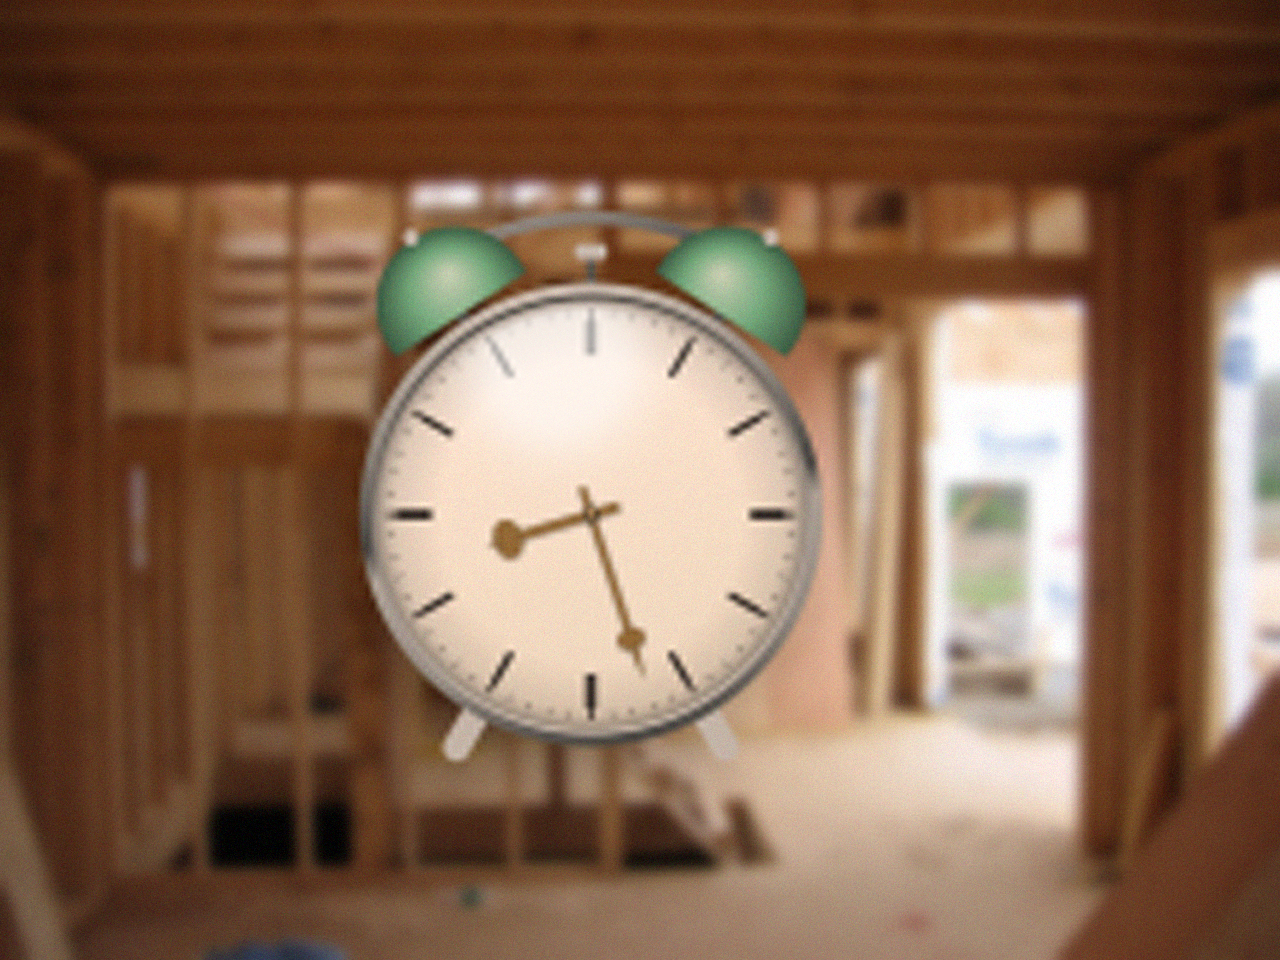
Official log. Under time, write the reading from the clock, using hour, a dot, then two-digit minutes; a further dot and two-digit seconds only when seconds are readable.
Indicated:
8.27
